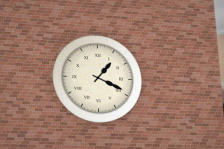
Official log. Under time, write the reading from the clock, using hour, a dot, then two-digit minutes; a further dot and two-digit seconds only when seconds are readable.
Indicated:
1.19
